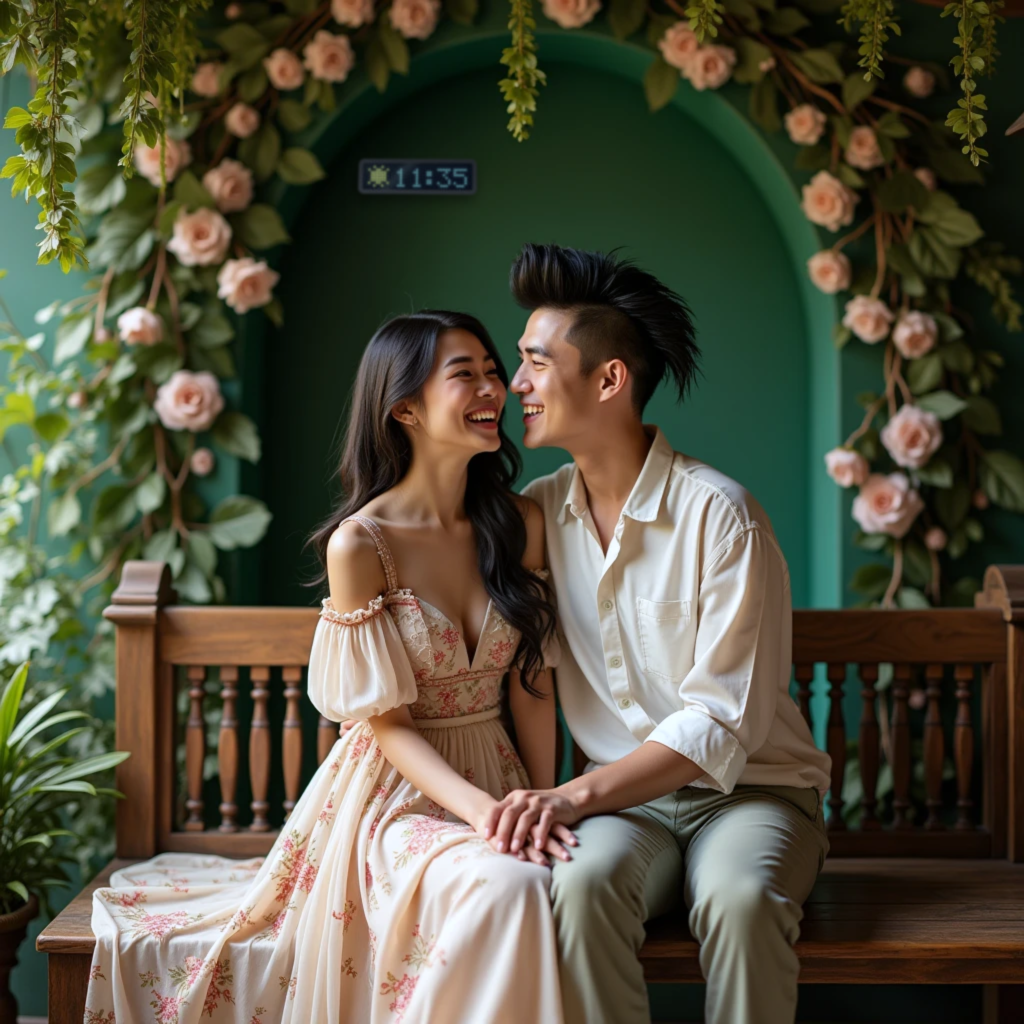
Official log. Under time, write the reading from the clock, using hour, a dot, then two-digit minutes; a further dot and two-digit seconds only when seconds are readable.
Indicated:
11.35
